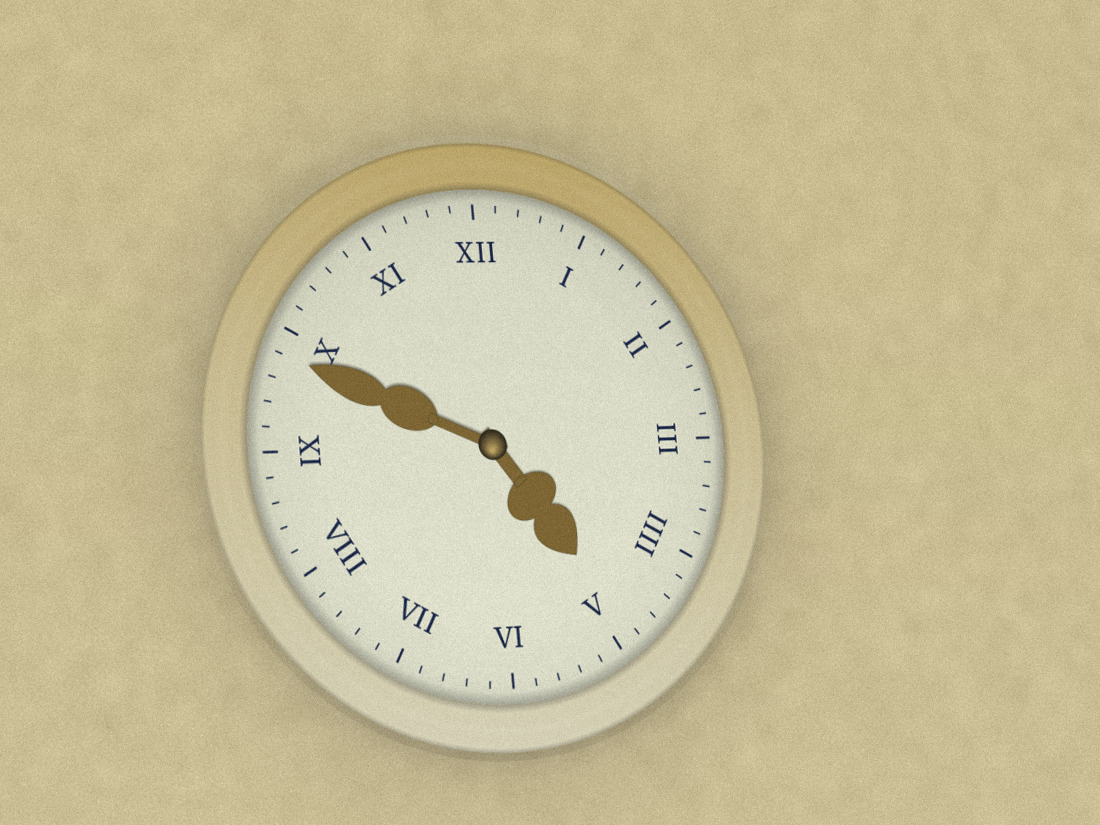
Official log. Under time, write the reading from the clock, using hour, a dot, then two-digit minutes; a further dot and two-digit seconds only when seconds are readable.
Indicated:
4.49
